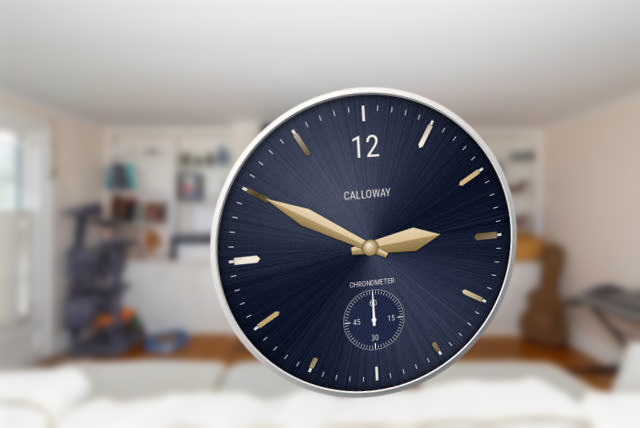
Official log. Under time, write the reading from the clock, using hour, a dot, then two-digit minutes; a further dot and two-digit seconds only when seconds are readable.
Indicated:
2.50
